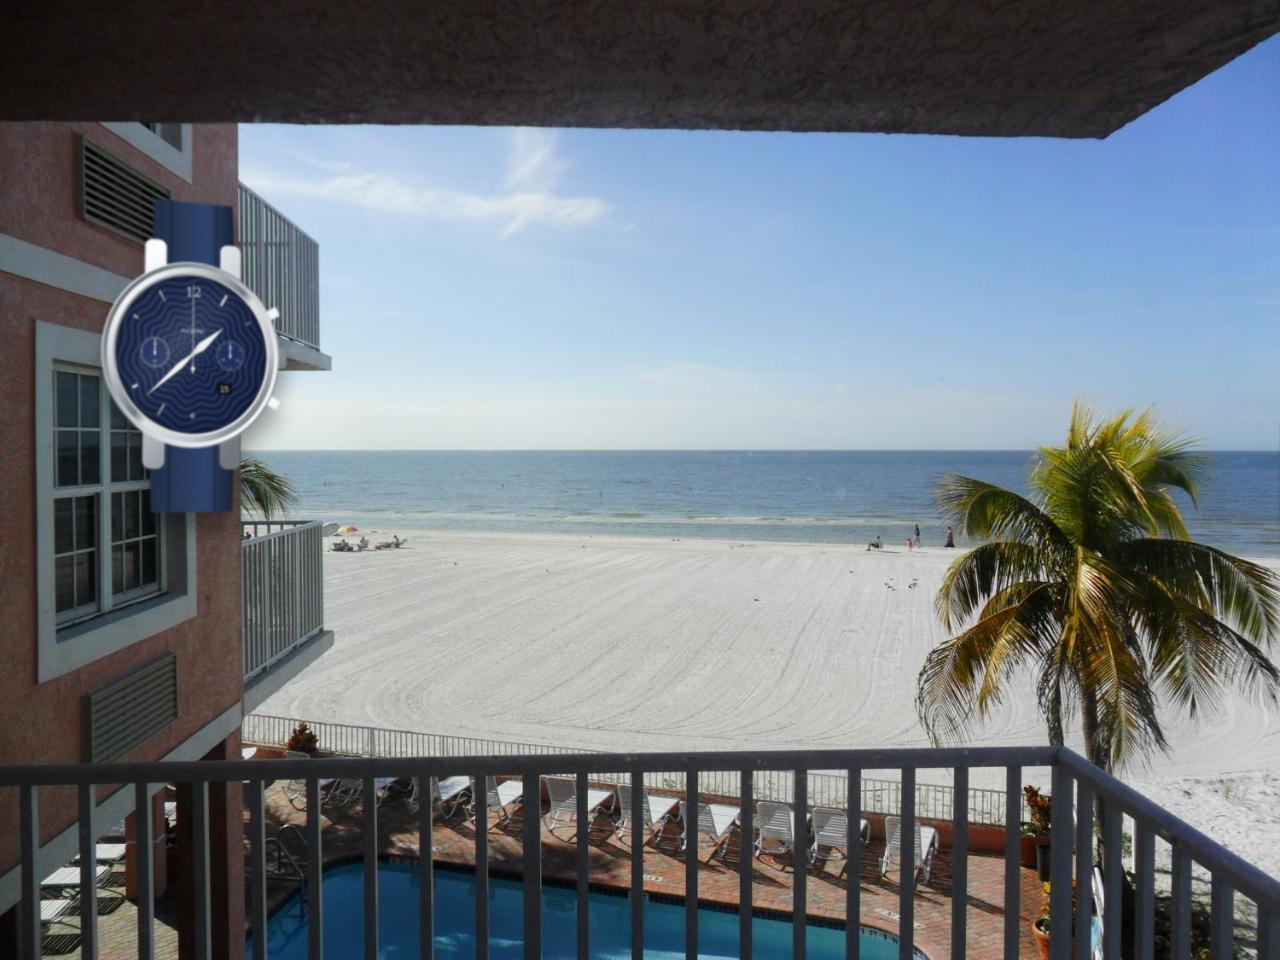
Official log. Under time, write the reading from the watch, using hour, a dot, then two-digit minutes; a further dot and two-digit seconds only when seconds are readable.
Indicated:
1.38
